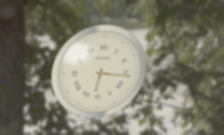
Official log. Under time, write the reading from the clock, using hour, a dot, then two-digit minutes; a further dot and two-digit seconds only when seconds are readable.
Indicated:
6.16
